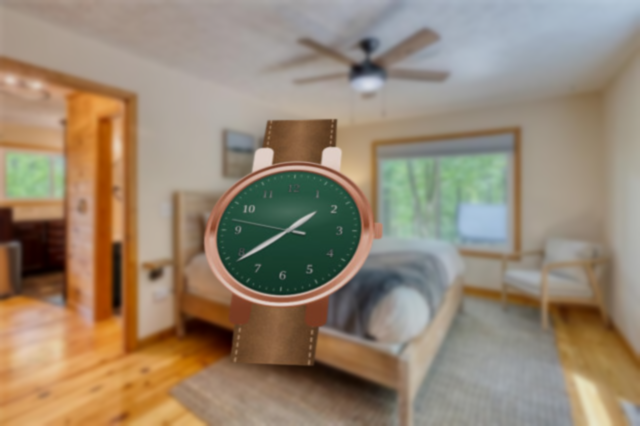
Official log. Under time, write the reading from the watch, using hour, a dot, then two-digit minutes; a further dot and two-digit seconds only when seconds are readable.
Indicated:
1.38.47
